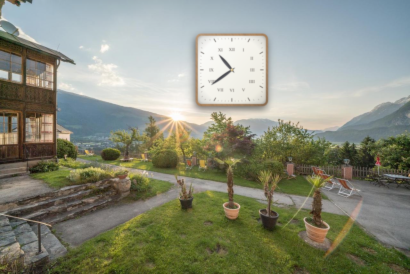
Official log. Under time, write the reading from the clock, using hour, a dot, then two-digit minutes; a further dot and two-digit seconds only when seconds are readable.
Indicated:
10.39
